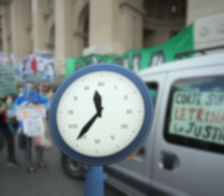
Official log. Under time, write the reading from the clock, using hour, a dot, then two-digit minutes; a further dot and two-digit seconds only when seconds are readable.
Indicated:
11.36
